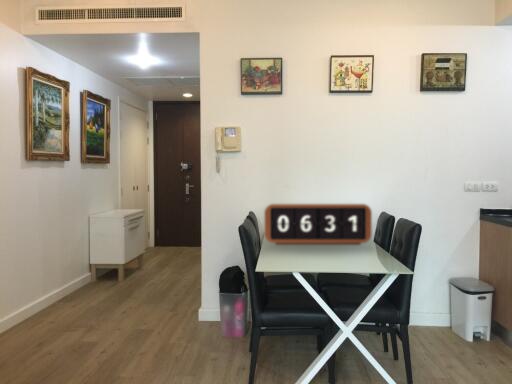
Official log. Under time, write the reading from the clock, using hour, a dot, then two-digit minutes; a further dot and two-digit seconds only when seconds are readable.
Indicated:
6.31
